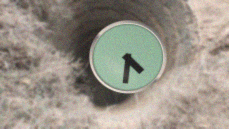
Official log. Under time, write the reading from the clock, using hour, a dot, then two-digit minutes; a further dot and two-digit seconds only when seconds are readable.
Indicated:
4.31
